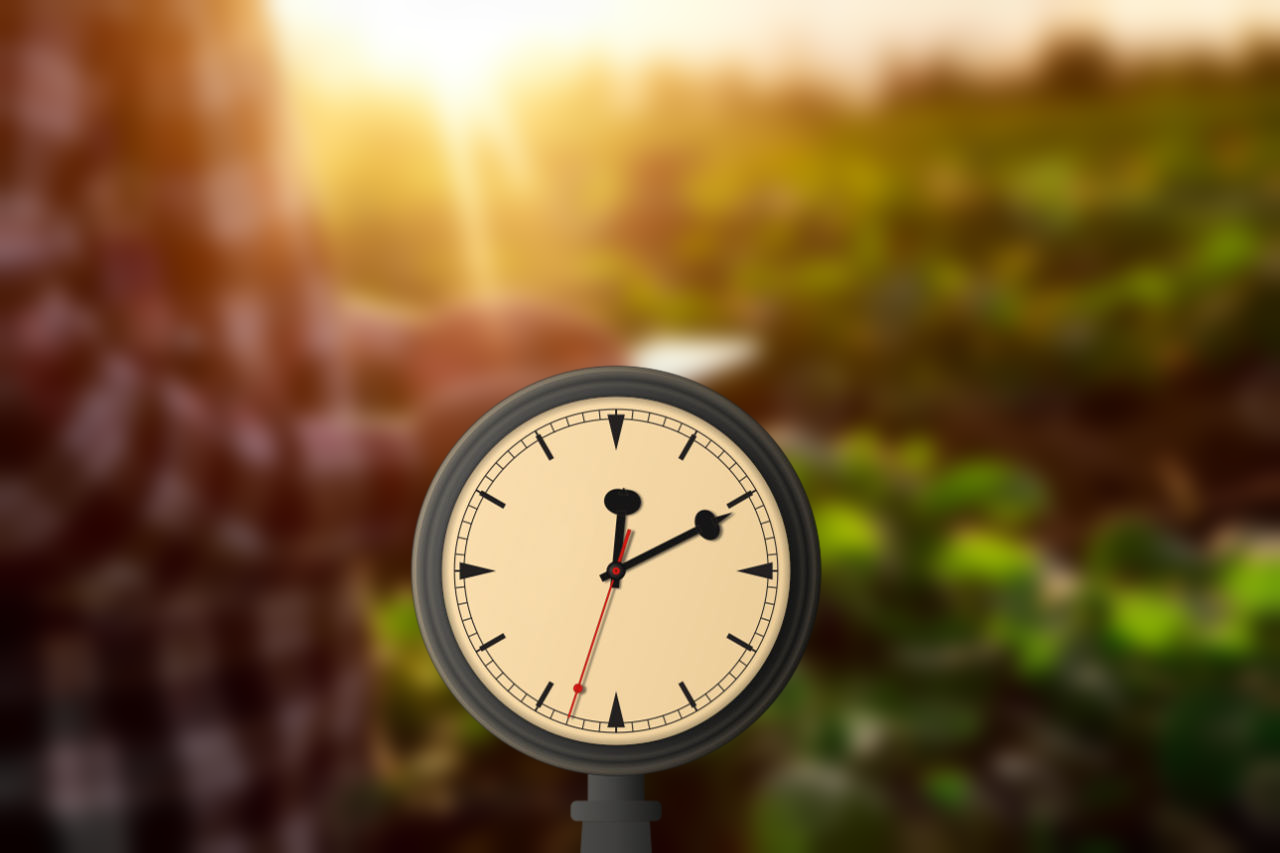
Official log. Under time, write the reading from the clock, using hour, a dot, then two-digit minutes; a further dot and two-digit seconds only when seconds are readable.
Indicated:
12.10.33
